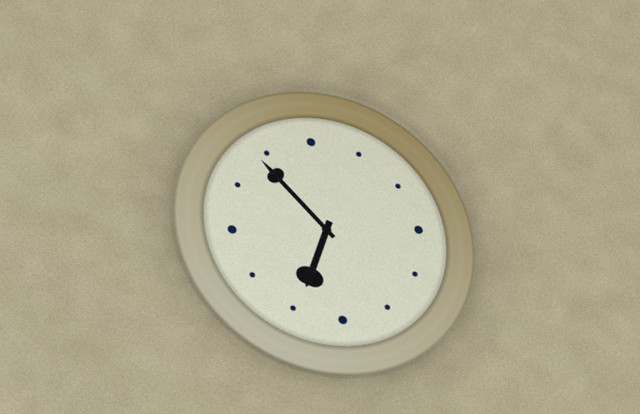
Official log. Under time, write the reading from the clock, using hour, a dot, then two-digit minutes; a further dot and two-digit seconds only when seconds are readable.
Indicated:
6.54
